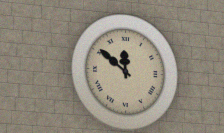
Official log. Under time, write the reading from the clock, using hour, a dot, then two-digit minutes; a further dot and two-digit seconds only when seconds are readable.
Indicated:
11.51
